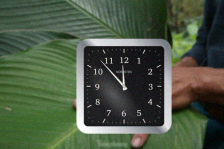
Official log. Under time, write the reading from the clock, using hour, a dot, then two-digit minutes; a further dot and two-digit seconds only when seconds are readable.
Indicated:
11.53
